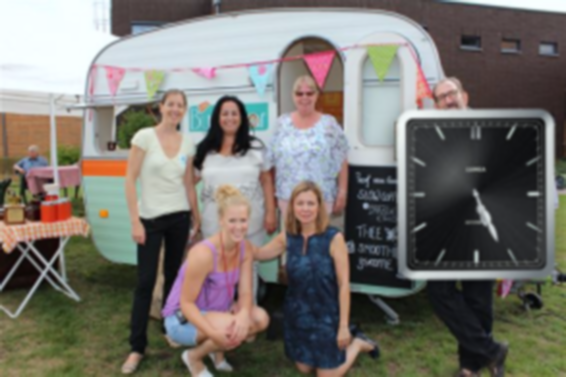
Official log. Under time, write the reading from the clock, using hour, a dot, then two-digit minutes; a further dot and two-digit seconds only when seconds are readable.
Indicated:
5.26
